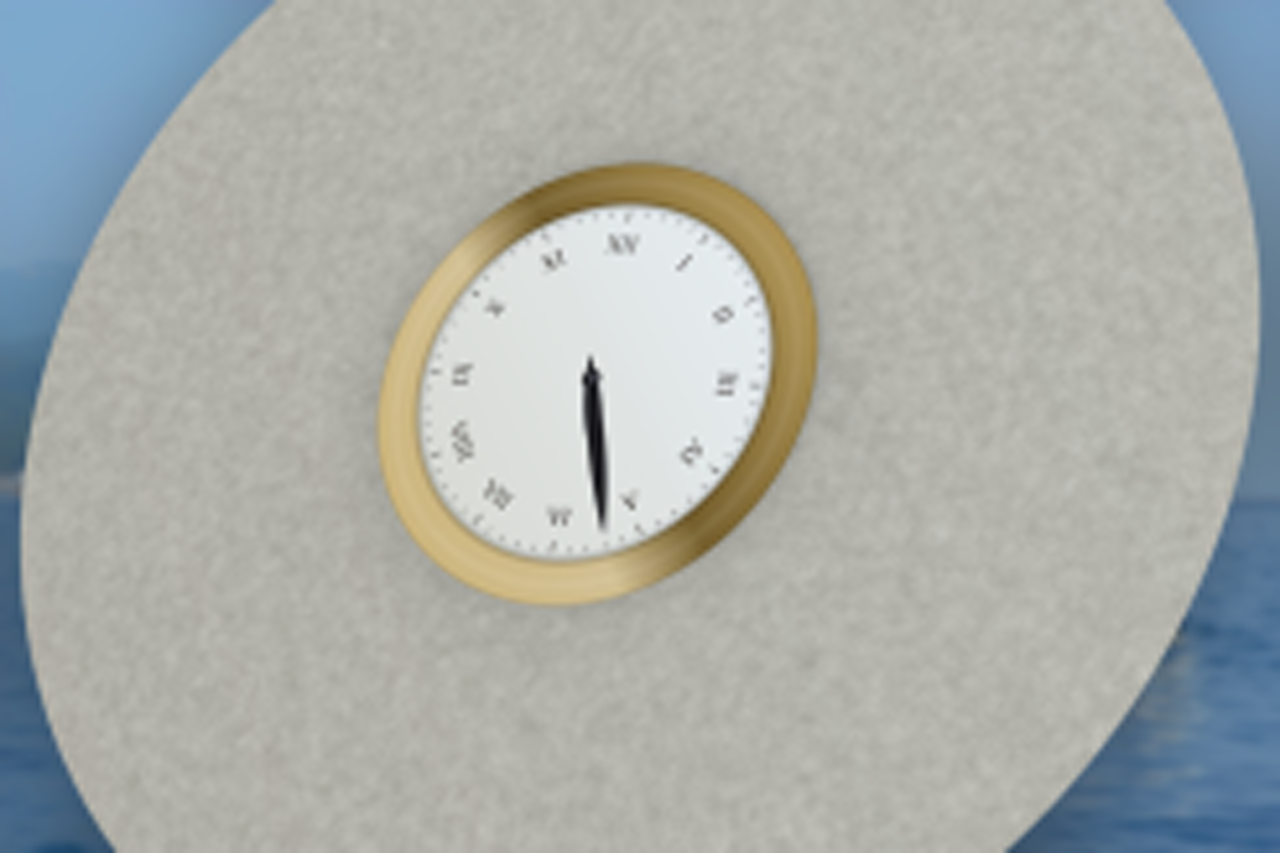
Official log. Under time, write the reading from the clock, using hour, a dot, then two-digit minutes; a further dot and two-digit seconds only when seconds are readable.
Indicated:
5.27
